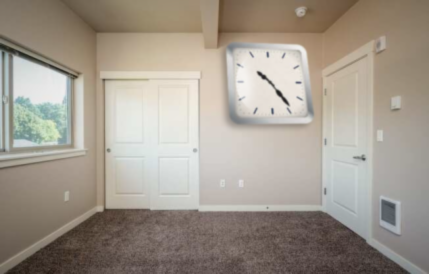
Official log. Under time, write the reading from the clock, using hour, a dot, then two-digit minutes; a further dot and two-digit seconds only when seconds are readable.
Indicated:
10.24
